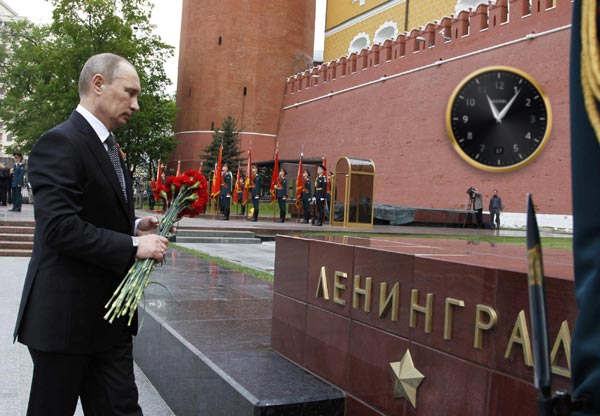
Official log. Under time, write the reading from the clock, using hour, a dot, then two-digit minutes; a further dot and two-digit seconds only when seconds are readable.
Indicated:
11.06
